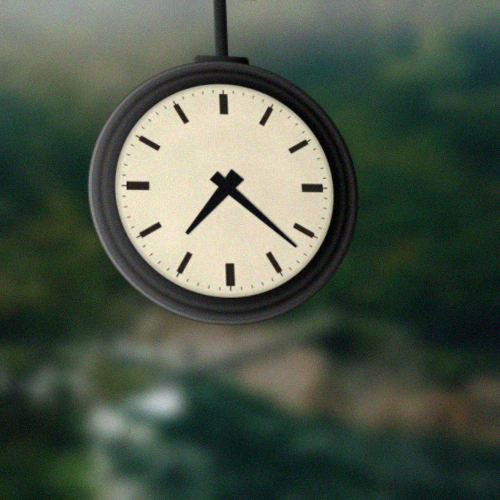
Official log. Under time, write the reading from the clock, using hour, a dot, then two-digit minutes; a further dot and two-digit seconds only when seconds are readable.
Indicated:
7.22
